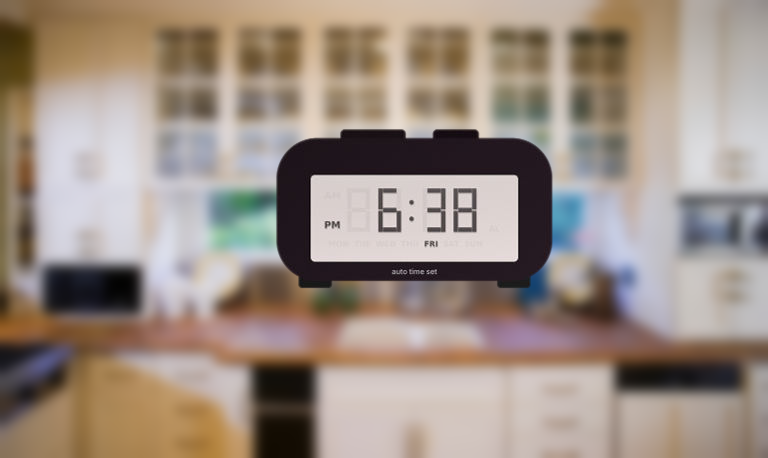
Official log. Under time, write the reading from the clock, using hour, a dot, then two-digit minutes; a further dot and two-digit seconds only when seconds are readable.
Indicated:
6.38
